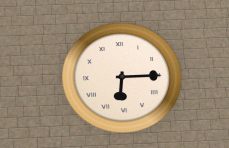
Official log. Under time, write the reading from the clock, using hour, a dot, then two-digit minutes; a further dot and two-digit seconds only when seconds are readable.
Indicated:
6.15
